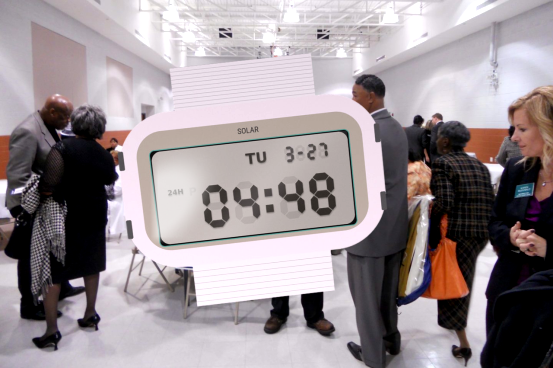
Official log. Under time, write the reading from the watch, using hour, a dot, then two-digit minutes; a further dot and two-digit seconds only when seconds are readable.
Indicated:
4.48
